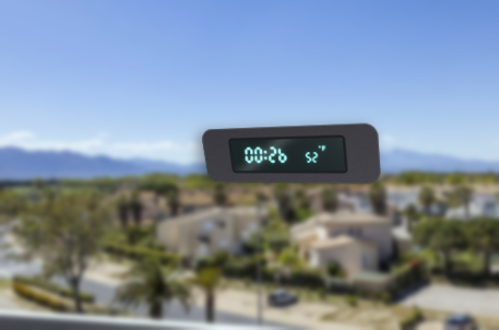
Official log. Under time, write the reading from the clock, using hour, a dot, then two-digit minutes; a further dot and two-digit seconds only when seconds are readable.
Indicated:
0.26
